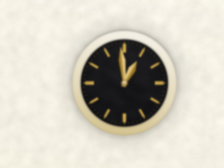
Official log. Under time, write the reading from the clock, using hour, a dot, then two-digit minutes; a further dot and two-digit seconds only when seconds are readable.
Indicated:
12.59
